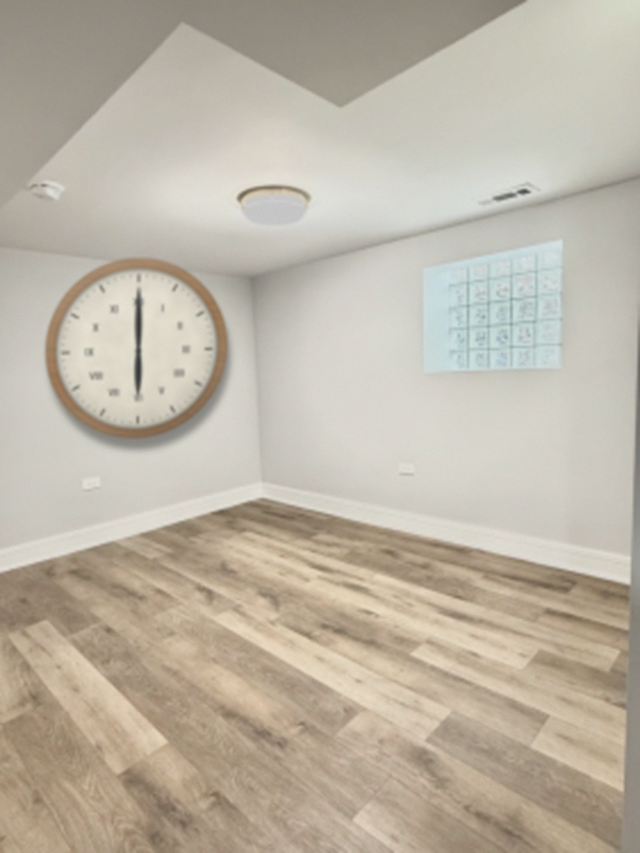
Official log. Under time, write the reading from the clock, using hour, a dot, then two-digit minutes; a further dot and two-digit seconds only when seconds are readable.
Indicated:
6.00
